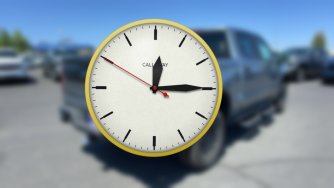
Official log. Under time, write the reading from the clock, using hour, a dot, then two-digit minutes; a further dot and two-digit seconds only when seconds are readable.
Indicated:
12.14.50
